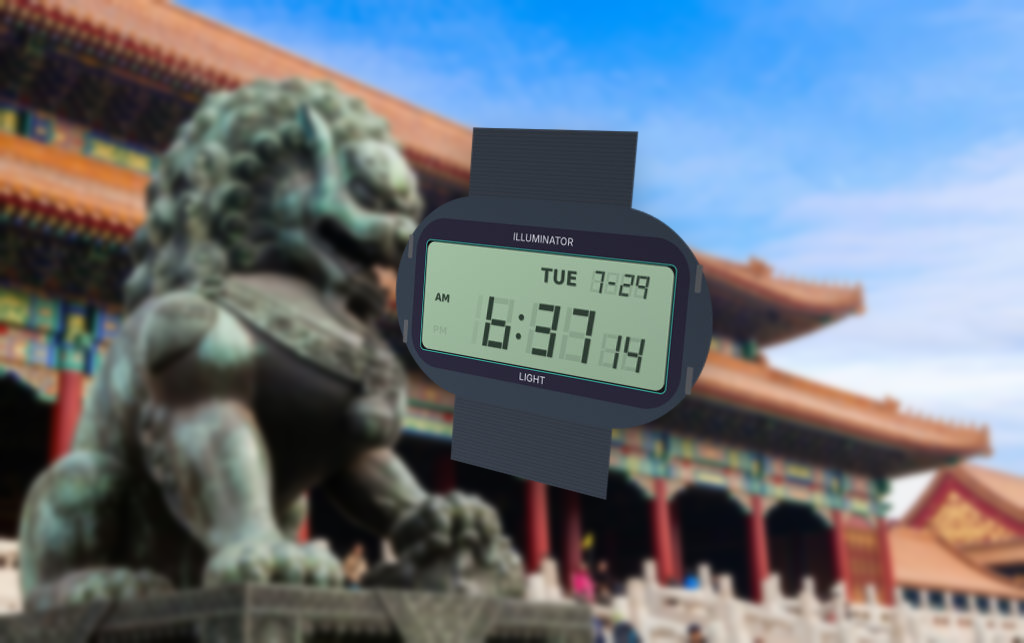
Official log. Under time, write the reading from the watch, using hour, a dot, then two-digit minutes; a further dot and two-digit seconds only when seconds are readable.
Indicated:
6.37.14
